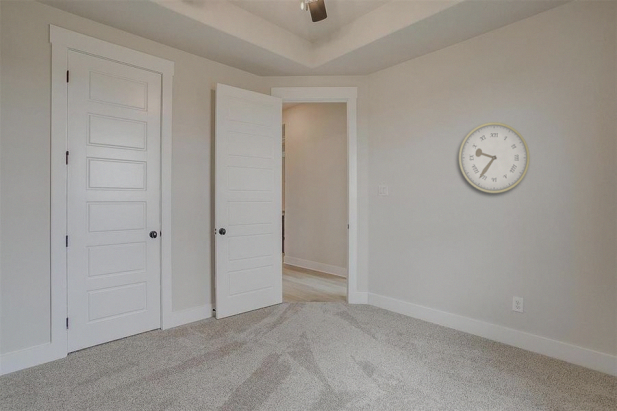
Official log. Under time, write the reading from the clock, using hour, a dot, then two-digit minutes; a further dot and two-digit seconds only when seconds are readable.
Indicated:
9.36
